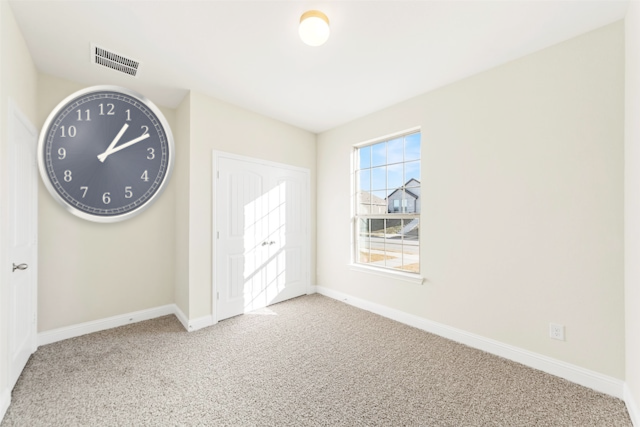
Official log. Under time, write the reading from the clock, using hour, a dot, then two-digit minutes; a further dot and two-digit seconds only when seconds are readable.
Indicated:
1.11
